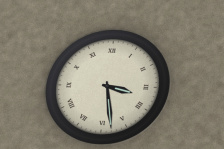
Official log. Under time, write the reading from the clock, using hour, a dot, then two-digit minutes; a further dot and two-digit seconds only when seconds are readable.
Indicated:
3.28
